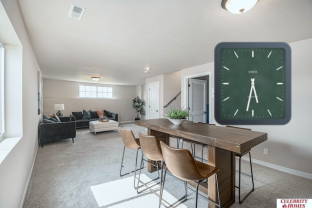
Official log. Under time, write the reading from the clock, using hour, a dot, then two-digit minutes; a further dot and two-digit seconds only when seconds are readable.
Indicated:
5.32
